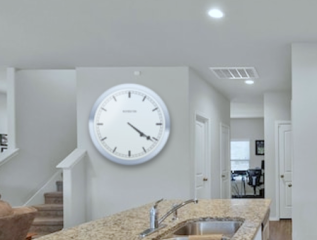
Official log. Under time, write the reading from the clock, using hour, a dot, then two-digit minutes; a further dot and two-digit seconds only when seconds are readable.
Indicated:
4.21
